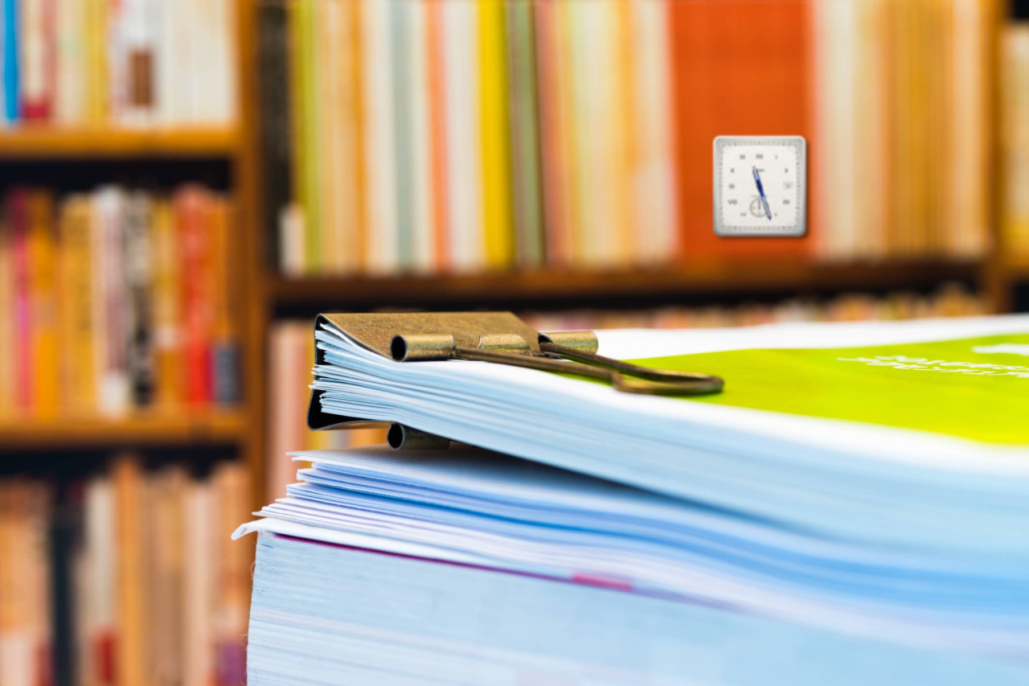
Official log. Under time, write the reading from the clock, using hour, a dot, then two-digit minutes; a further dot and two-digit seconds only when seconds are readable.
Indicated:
11.27
